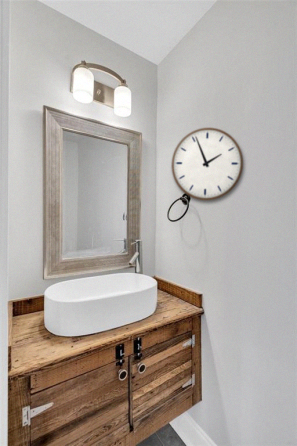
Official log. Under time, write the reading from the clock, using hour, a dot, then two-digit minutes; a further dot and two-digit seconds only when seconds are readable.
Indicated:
1.56
